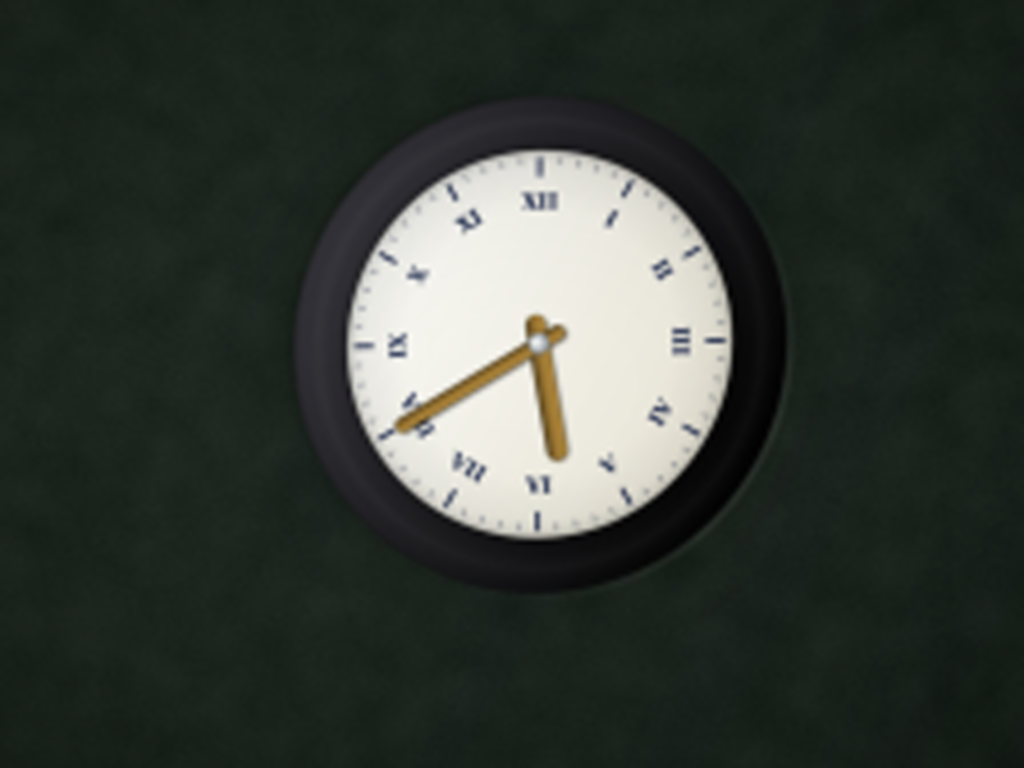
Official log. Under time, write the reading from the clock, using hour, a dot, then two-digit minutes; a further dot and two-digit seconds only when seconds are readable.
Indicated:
5.40
